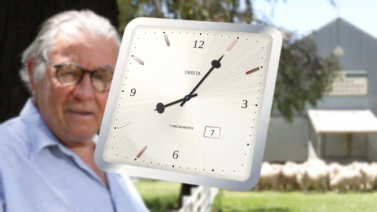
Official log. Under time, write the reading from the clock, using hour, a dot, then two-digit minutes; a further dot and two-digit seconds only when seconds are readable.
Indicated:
8.05
